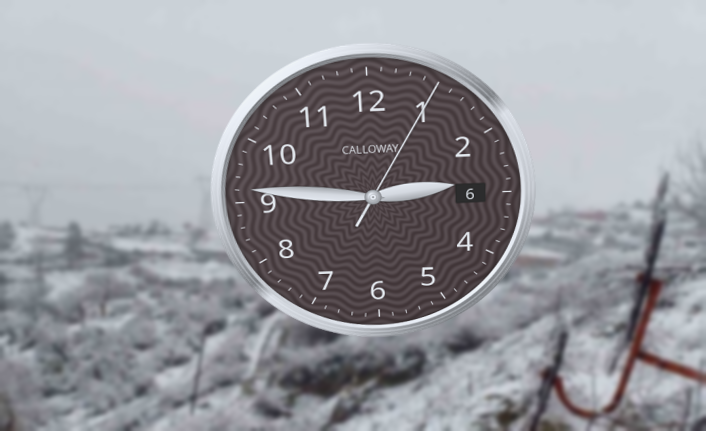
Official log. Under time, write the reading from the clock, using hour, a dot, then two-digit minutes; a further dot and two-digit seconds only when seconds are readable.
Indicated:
2.46.05
